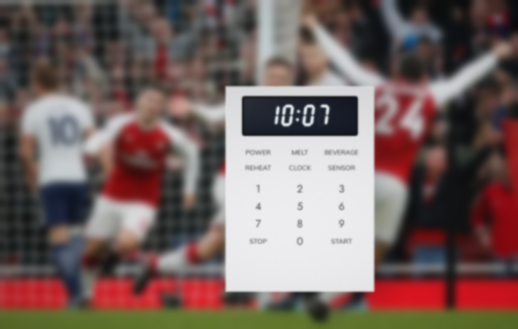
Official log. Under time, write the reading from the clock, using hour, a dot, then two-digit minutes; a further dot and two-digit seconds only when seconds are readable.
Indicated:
10.07
